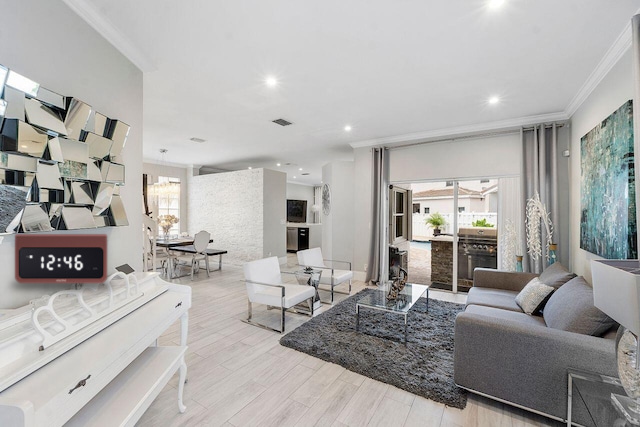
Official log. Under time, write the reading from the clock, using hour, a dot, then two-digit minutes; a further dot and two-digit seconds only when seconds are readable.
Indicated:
12.46
